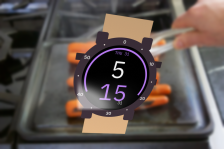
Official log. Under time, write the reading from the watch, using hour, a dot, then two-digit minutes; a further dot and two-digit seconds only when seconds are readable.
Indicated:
5.15
